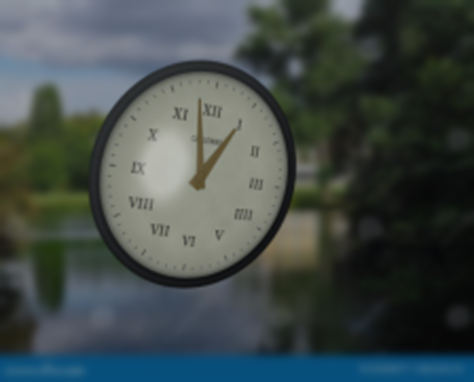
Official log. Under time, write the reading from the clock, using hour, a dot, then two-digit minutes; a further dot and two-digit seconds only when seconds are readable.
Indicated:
12.58
